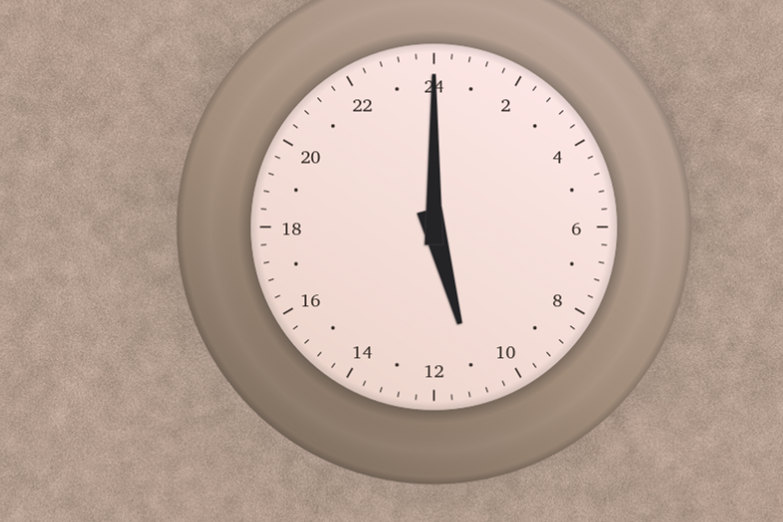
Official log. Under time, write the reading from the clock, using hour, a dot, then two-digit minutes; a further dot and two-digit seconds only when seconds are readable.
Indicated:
11.00
